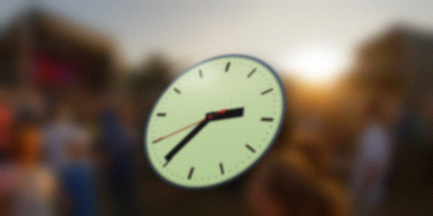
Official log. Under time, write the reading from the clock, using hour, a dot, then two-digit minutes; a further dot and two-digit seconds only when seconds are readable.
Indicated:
2.35.40
